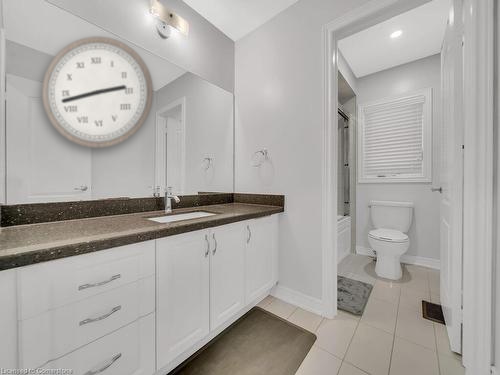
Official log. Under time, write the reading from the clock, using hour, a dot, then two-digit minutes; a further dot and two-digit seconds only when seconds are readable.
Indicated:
2.43
